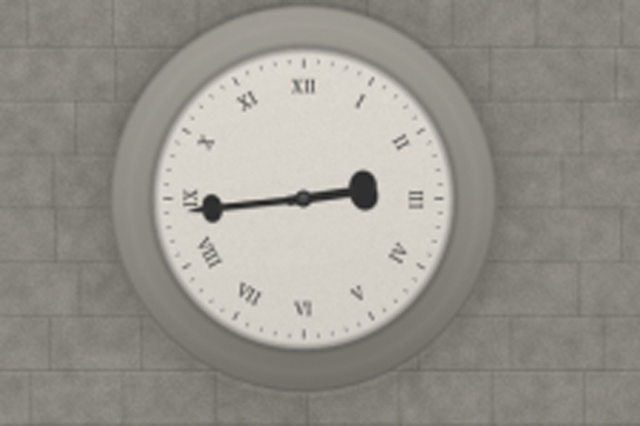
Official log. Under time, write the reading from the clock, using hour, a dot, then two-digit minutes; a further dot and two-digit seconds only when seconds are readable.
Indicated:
2.44
